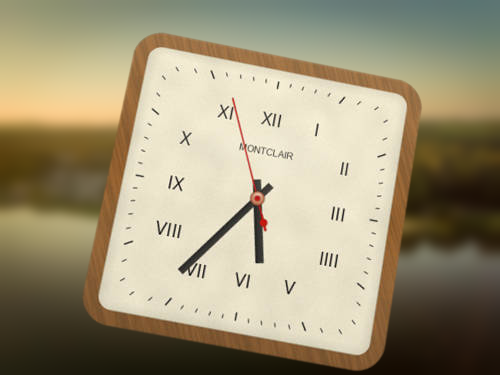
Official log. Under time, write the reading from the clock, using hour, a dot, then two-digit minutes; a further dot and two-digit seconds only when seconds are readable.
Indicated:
5.35.56
